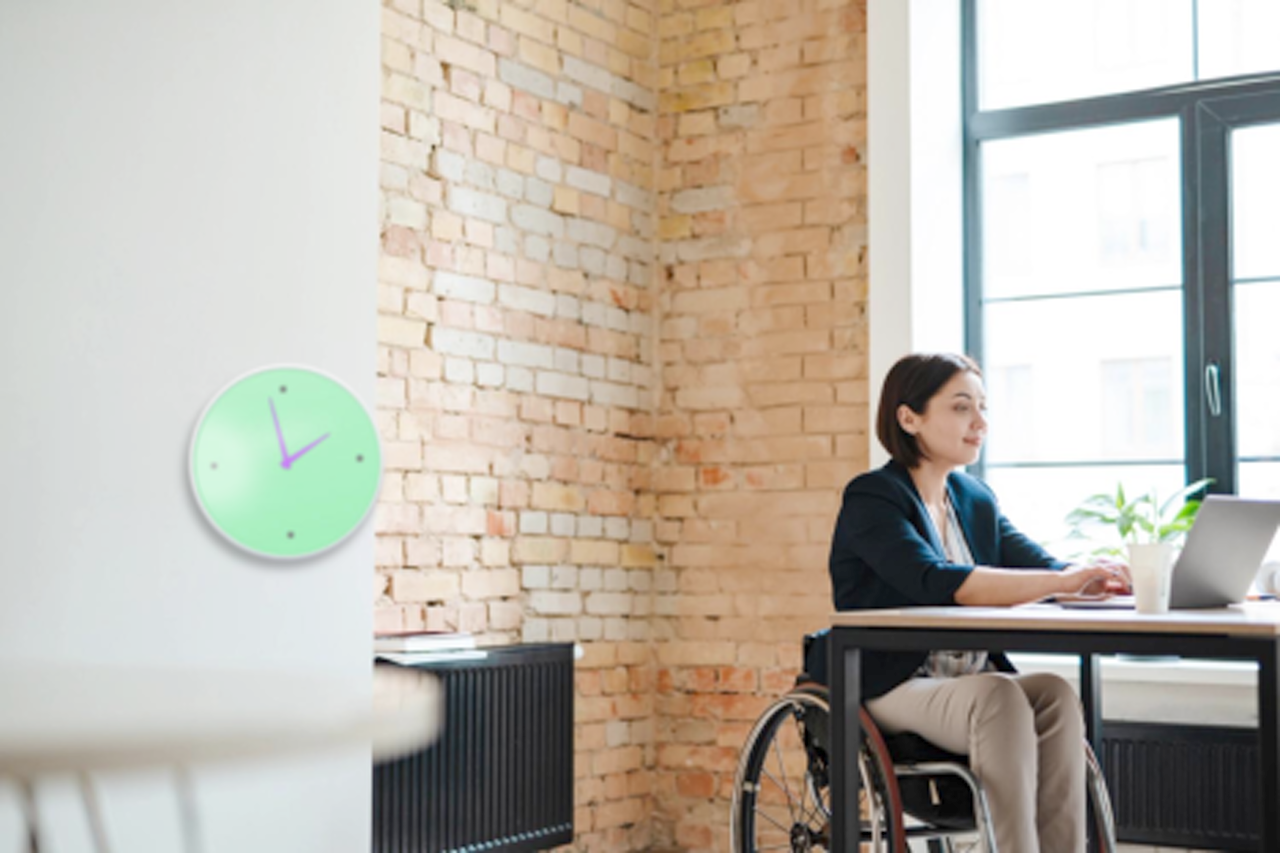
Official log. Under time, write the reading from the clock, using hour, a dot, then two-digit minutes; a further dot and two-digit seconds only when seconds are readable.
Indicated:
1.58
